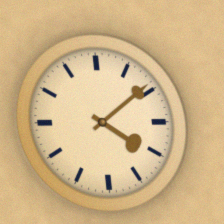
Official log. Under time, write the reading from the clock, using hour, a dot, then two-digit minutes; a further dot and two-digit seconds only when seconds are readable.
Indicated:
4.09
